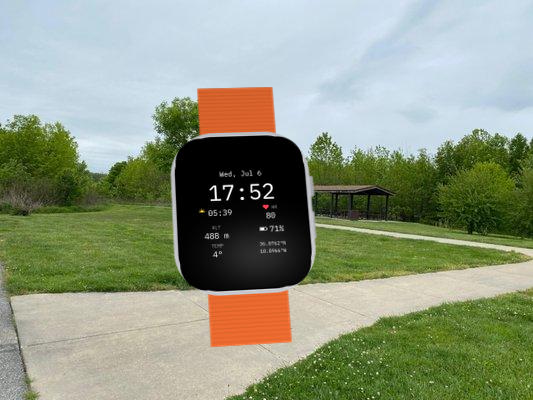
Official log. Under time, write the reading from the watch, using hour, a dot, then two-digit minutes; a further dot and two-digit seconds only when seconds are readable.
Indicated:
17.52
